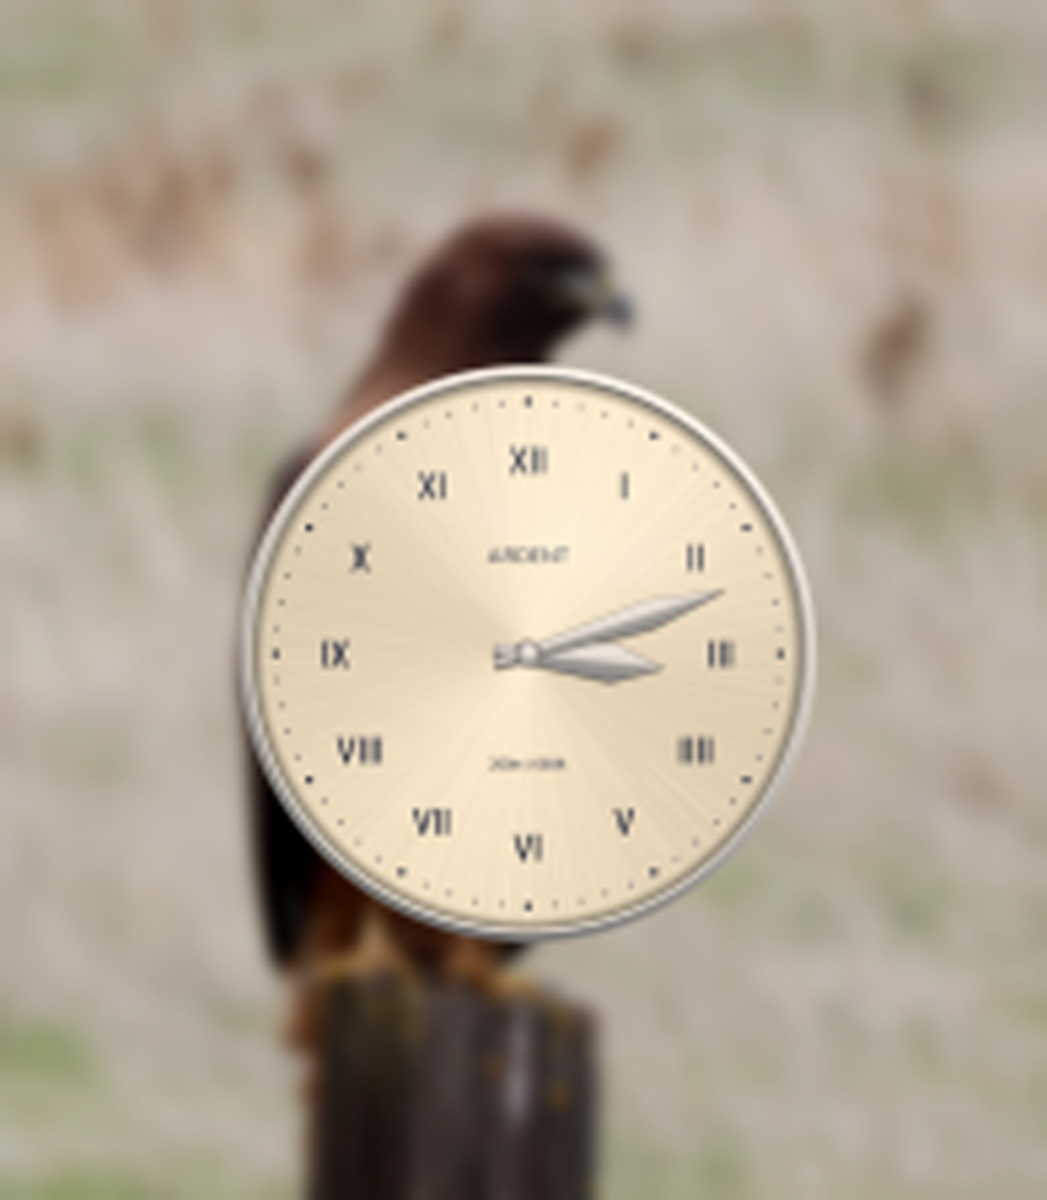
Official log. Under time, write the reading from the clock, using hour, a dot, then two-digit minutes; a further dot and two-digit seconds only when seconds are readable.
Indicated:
3.12
